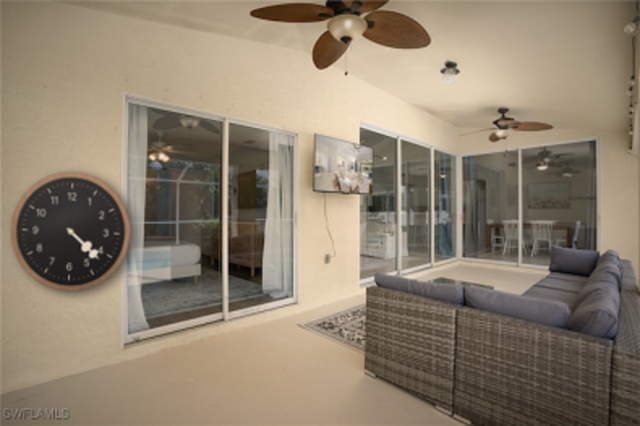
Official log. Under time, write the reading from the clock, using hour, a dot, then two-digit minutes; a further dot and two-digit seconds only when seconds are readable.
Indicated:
4.22
